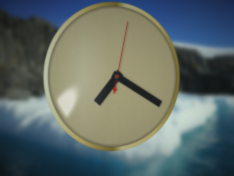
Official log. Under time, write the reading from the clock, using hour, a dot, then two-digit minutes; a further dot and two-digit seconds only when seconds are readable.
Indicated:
7.20.02
